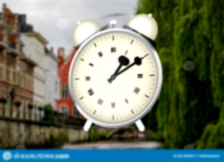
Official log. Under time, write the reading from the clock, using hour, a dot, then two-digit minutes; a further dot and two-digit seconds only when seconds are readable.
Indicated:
1.10
